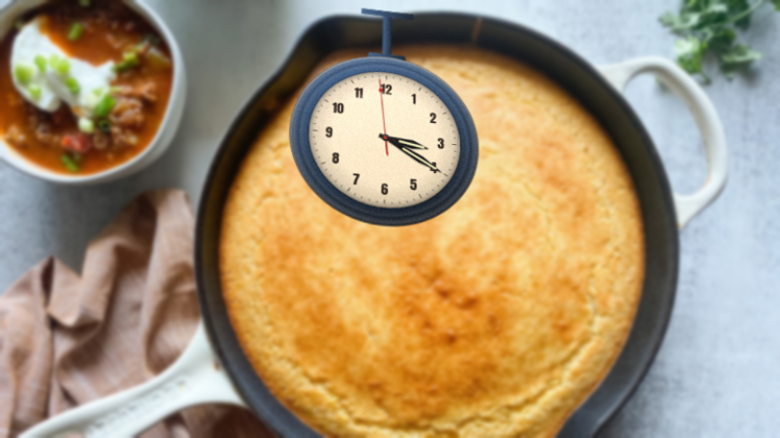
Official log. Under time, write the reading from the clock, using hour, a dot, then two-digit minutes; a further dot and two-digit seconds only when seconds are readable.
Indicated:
3.19.59
